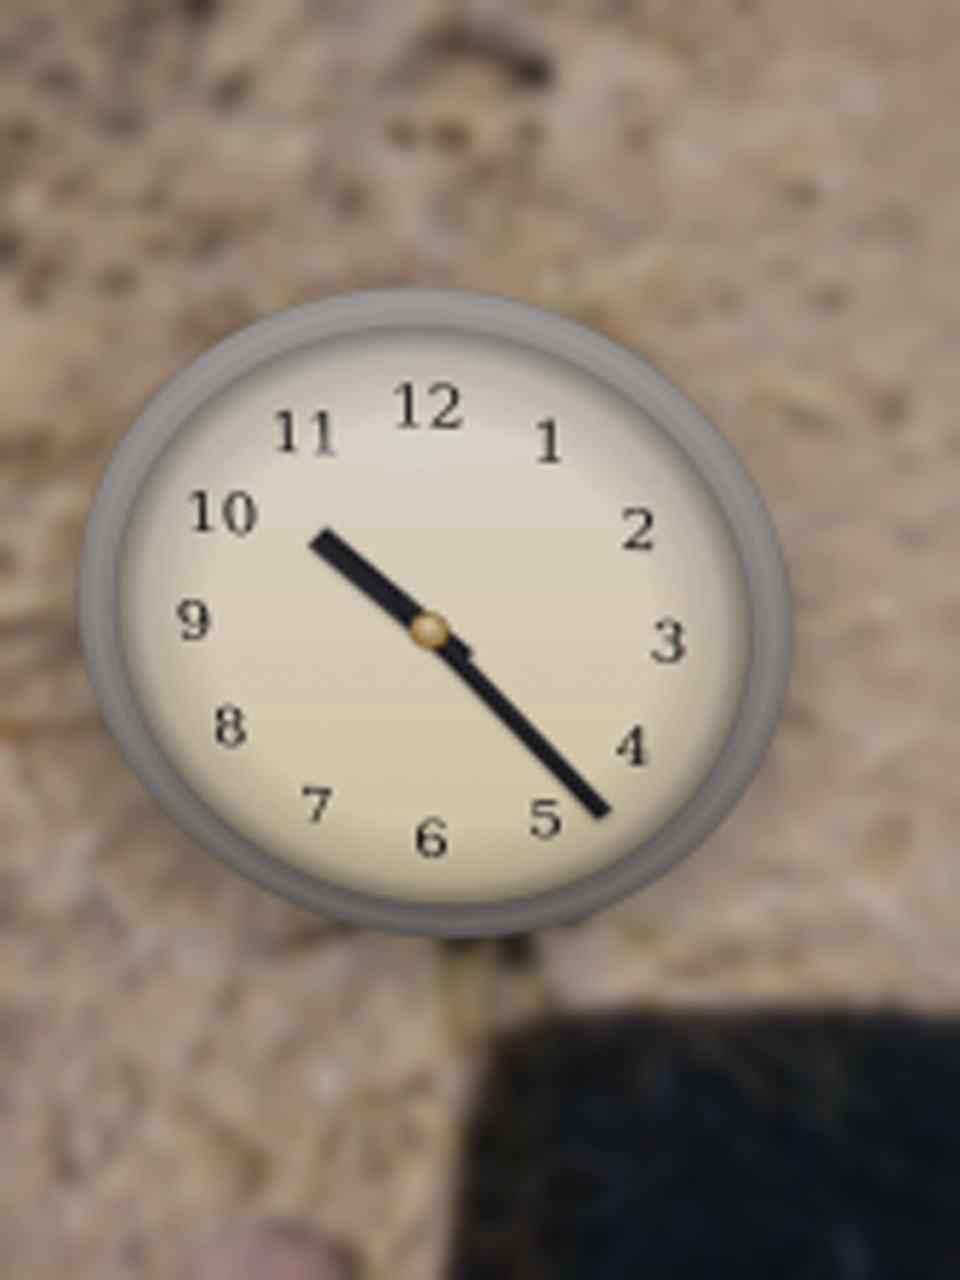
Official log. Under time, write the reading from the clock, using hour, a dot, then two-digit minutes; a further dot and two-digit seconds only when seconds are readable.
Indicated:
10.23
